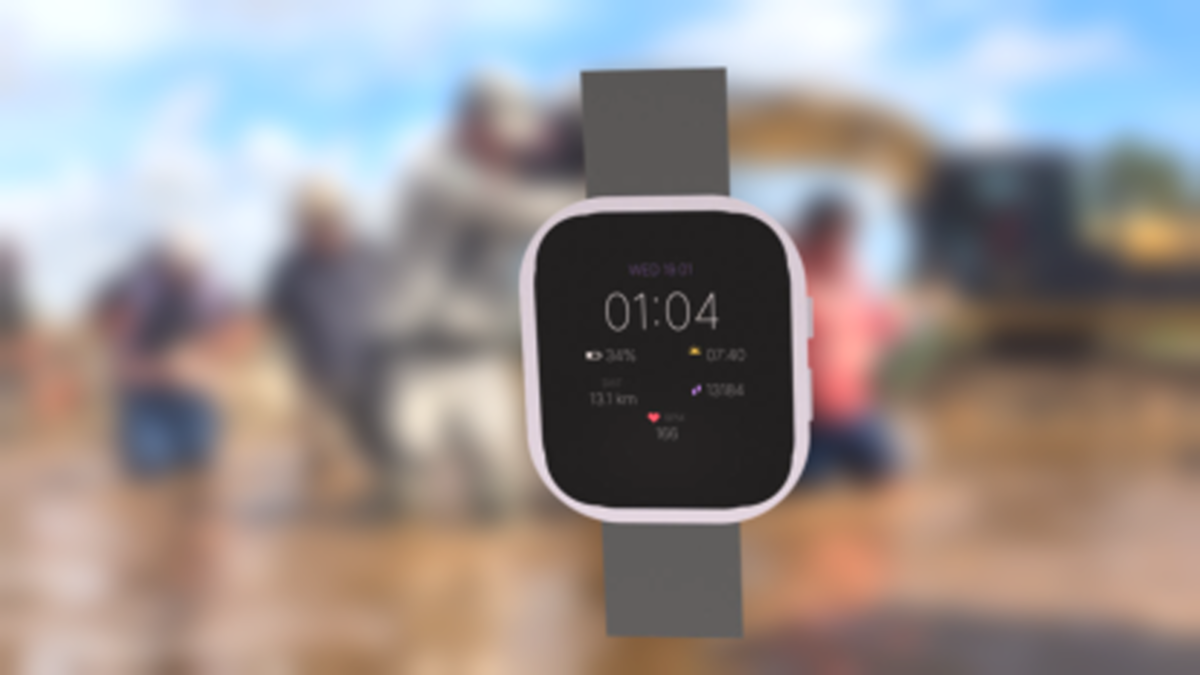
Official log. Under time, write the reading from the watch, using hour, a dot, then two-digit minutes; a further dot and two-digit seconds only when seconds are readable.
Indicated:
1.04
